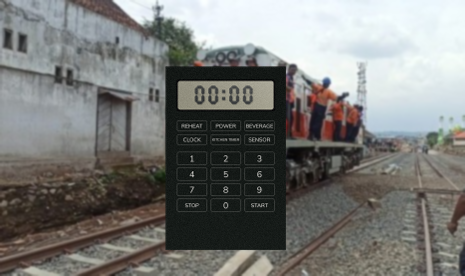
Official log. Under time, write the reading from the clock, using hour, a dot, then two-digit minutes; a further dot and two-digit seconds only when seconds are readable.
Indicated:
0.00
